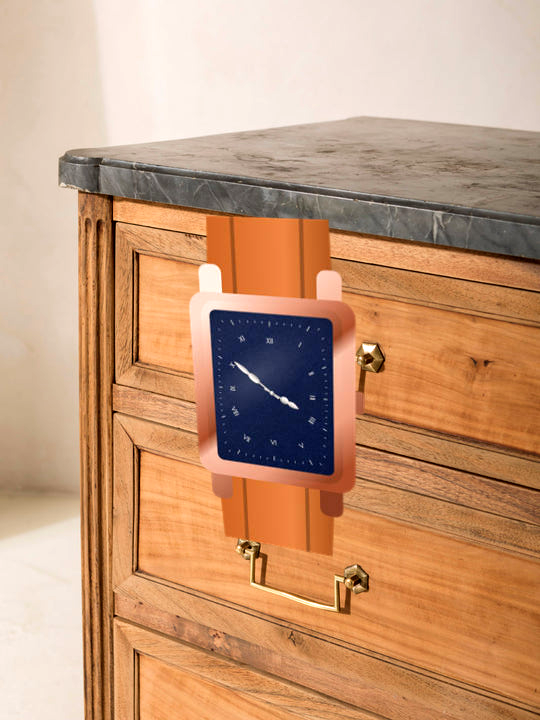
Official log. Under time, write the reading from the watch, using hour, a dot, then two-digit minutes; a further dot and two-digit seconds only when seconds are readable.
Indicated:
3.51
